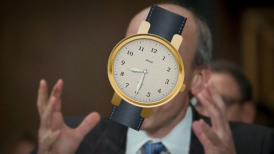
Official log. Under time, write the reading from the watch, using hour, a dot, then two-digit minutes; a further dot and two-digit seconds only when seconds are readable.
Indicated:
8.30
